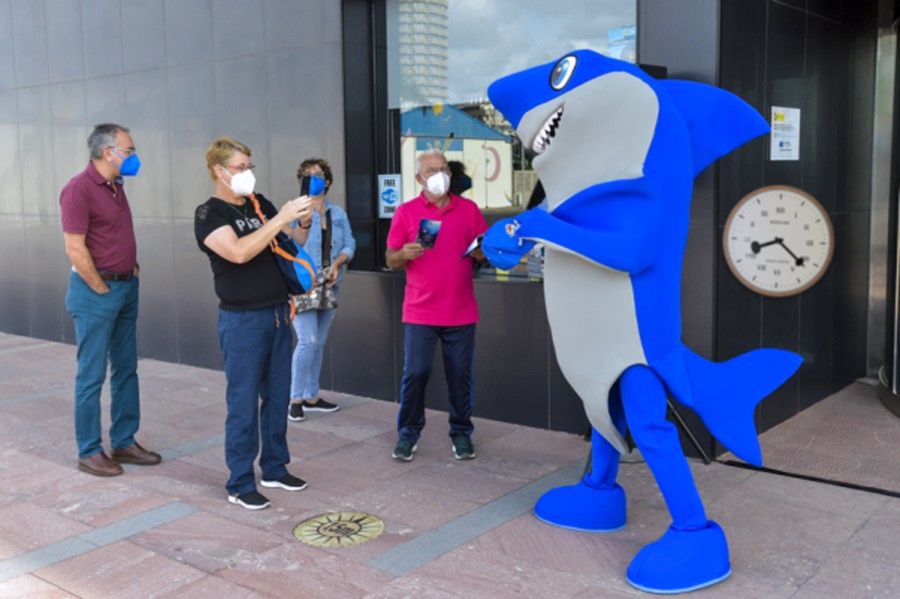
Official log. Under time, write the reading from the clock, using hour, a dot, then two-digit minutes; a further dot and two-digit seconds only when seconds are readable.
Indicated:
8.22
